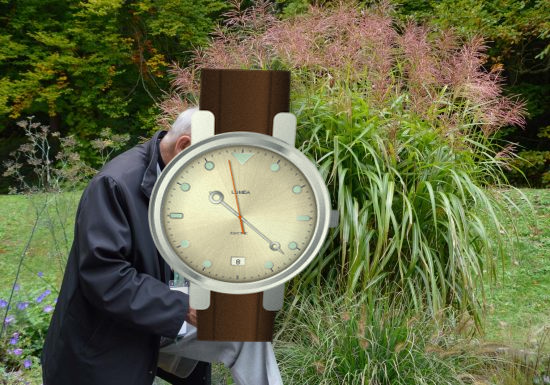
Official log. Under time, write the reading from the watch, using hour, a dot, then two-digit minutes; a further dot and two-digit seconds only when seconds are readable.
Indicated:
10.21.58
